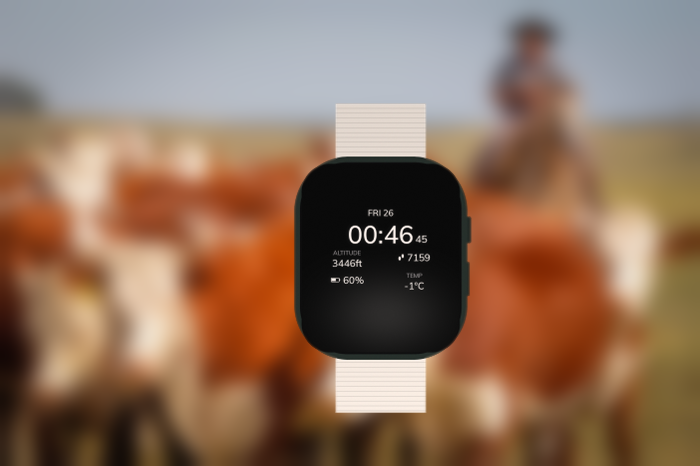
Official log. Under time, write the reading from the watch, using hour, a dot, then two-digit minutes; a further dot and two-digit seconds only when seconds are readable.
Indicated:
0.46.45
